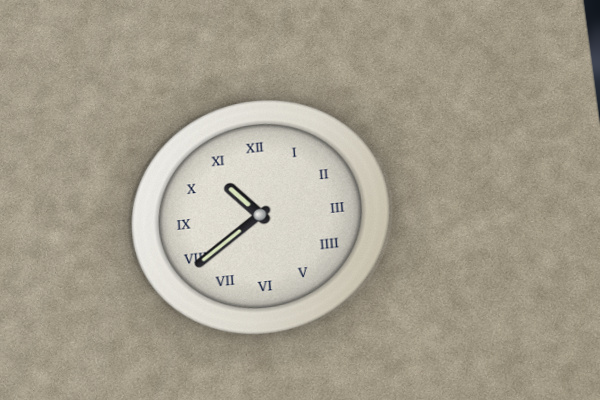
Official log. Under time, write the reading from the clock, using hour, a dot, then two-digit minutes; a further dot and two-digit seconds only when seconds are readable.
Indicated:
10.39
